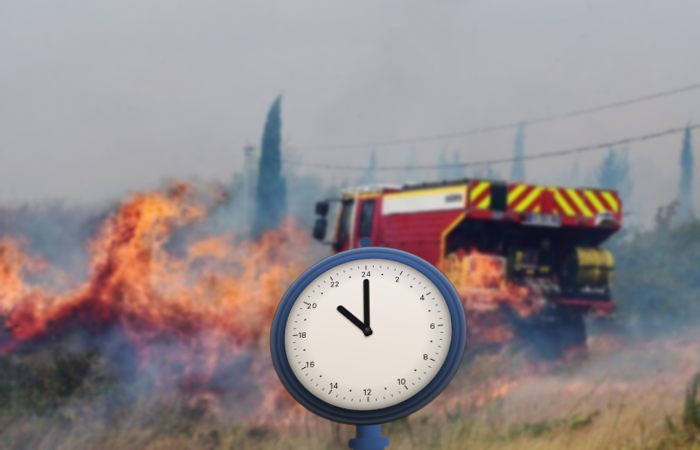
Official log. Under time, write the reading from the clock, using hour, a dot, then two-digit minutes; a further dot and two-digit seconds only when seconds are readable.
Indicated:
21.00
